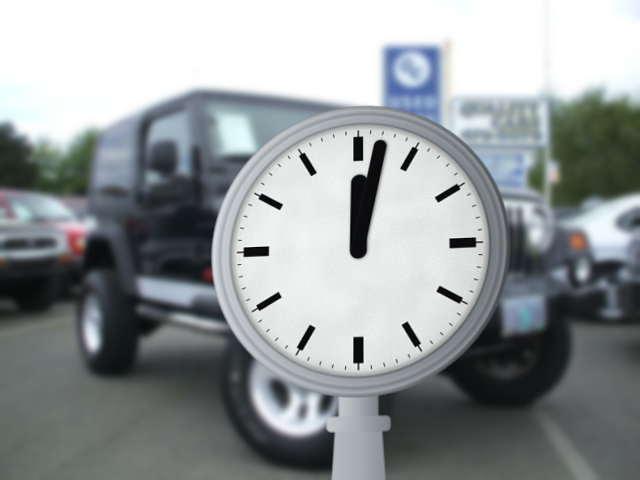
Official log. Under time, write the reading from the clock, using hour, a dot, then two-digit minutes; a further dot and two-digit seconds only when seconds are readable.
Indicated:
12.02
